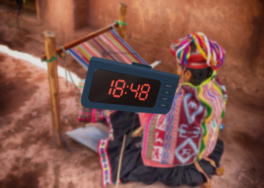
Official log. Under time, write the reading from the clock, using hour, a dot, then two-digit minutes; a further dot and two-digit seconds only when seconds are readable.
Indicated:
18.48
